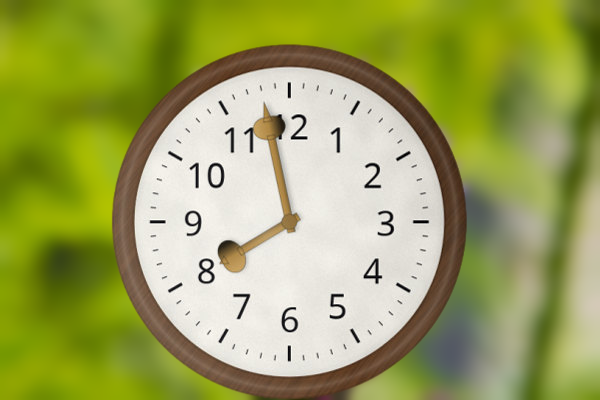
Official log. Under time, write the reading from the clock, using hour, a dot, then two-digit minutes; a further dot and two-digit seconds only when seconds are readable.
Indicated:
7.58
